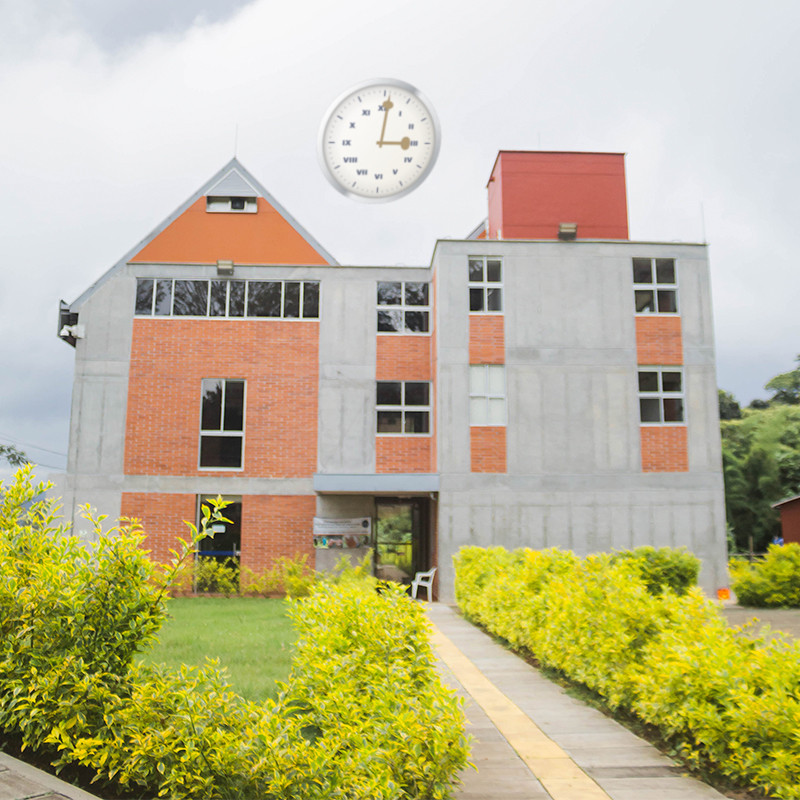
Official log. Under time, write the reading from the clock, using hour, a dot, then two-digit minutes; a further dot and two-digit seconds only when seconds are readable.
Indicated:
3.01
